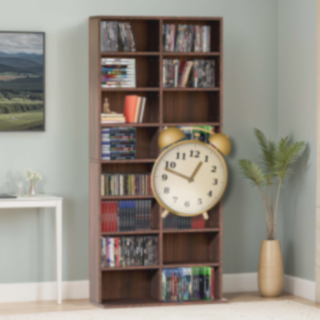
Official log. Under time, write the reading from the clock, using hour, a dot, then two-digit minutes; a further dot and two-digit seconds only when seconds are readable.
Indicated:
12.48
